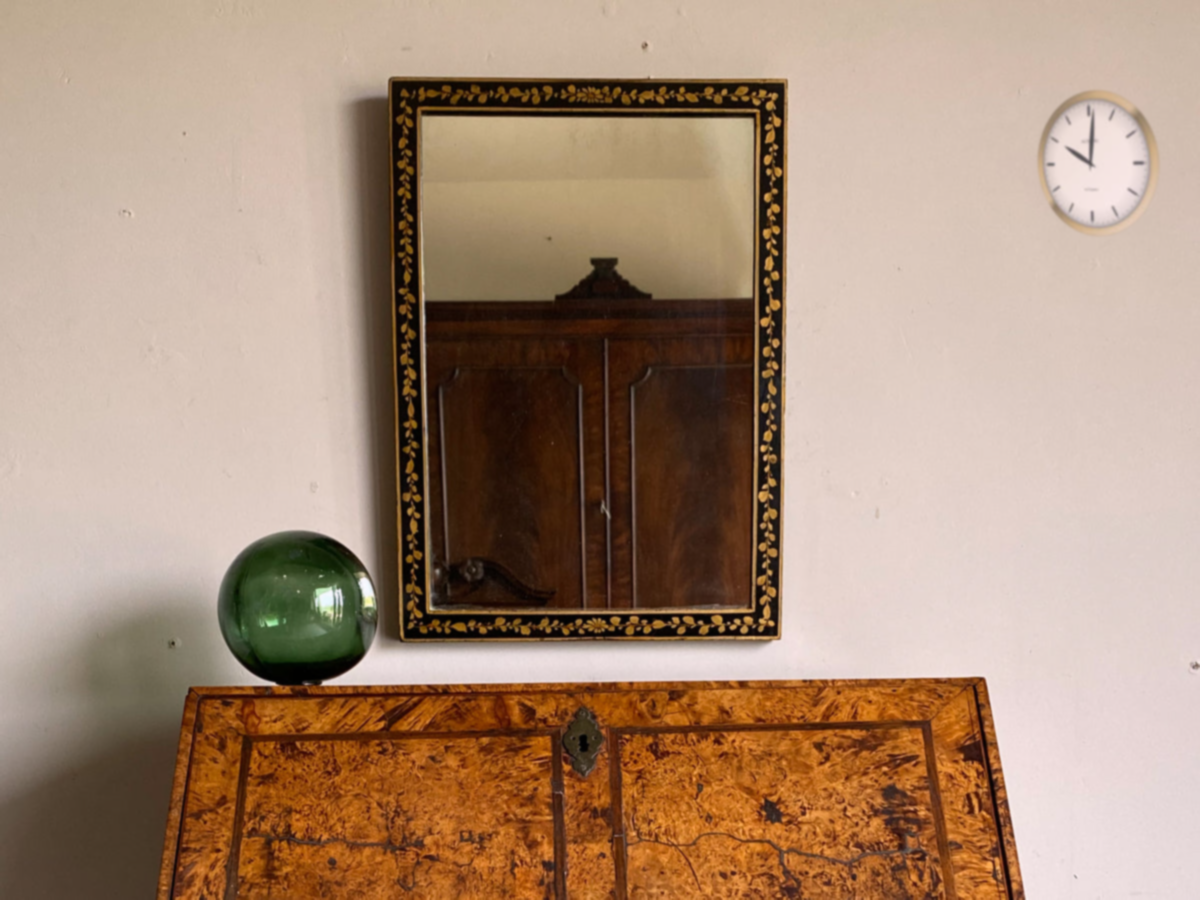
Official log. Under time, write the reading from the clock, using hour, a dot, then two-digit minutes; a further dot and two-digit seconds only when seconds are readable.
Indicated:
10.01
